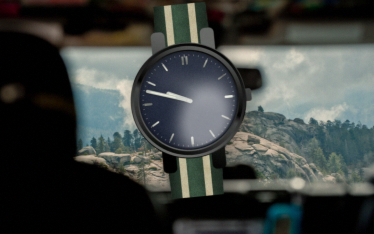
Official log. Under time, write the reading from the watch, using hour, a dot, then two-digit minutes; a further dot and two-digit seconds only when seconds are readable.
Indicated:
9.48
